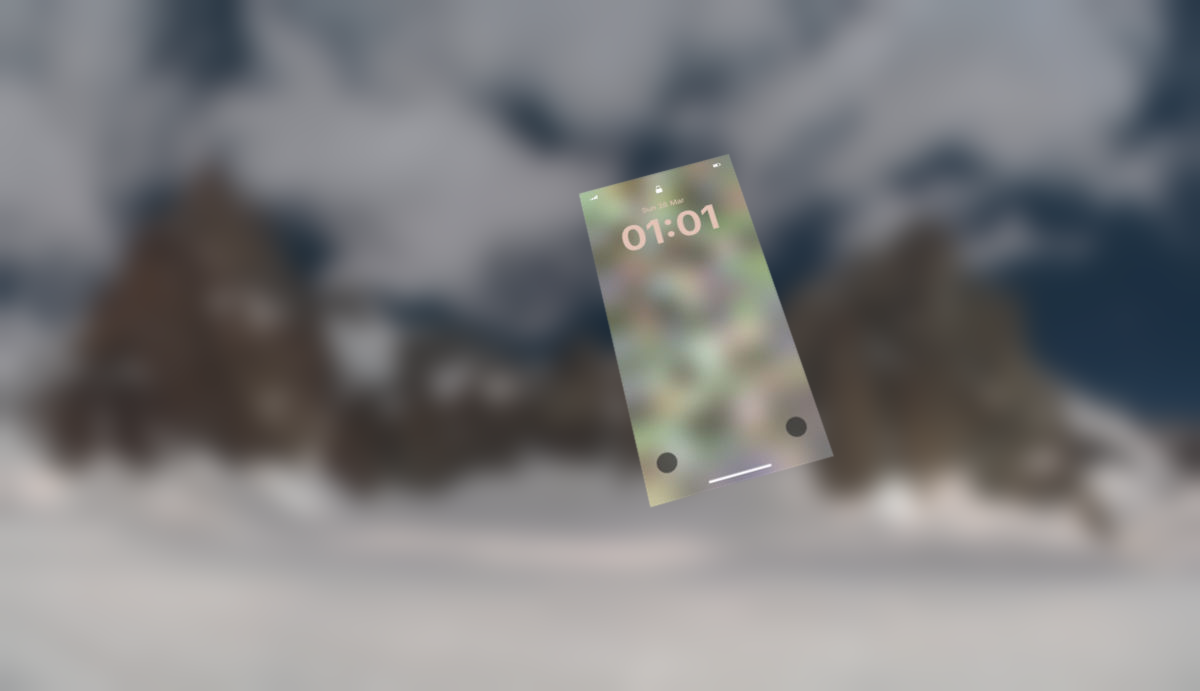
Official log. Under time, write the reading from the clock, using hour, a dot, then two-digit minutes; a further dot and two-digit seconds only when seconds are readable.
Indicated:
1.01
